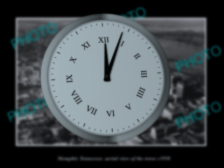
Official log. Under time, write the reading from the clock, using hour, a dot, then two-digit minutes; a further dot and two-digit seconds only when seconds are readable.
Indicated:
12.04
